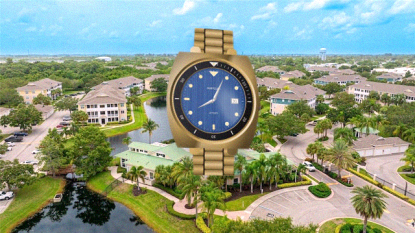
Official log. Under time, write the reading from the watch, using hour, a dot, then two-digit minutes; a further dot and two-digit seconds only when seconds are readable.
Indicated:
8.04
